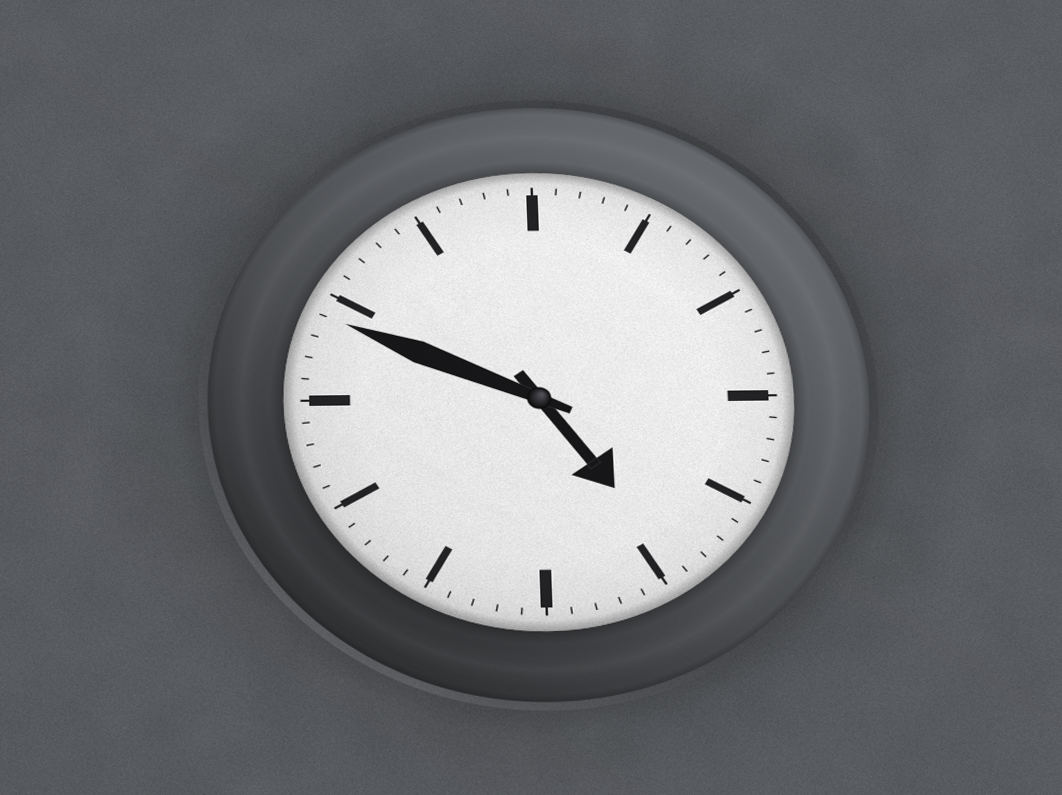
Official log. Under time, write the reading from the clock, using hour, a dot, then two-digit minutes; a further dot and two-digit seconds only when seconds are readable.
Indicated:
4.49
